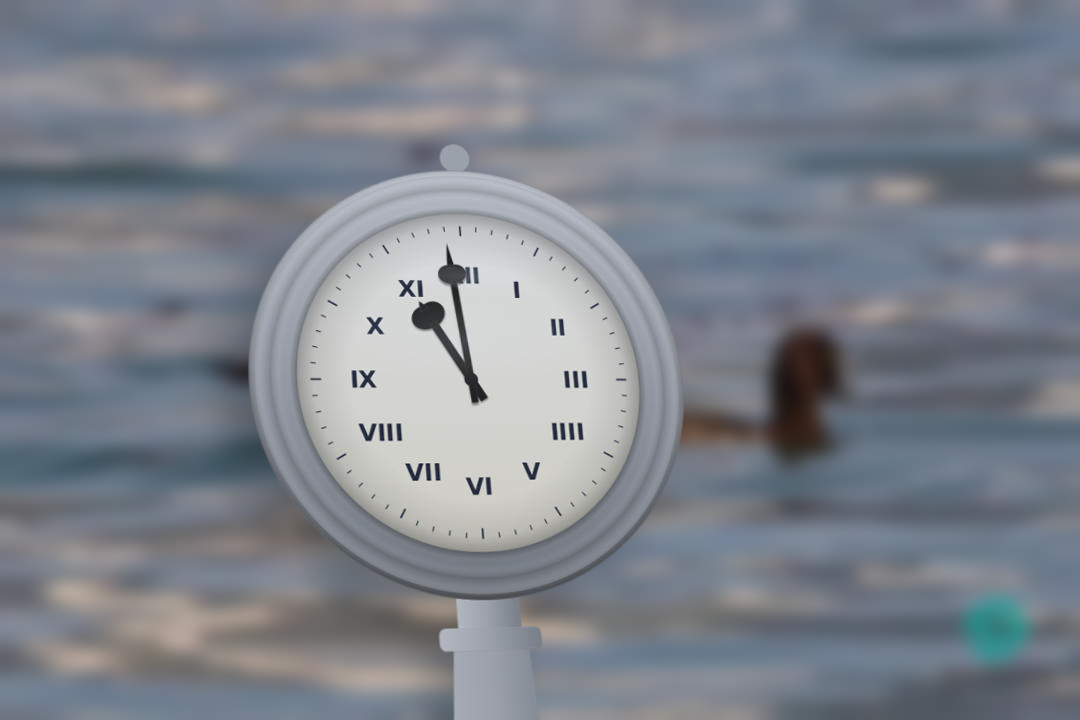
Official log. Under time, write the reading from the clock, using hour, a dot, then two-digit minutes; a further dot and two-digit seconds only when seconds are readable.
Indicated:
10.59
